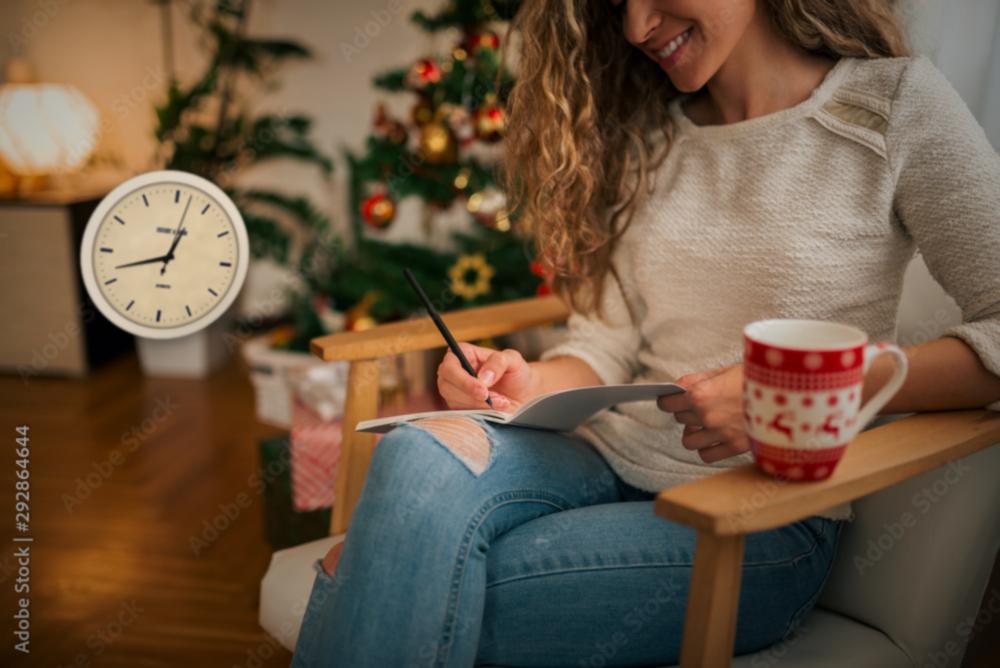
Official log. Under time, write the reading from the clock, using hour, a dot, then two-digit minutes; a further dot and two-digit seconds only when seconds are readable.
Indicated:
12.42.02
